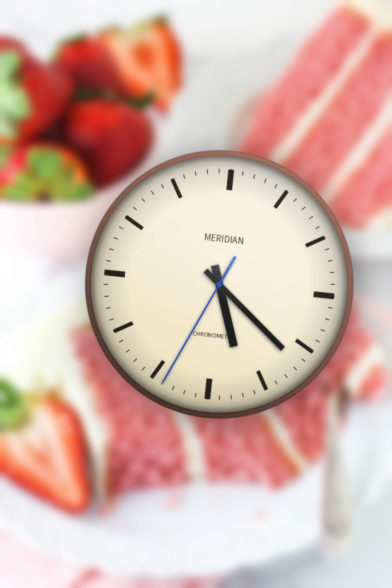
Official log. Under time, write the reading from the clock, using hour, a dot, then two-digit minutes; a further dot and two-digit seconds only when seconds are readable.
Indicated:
5.21.34
